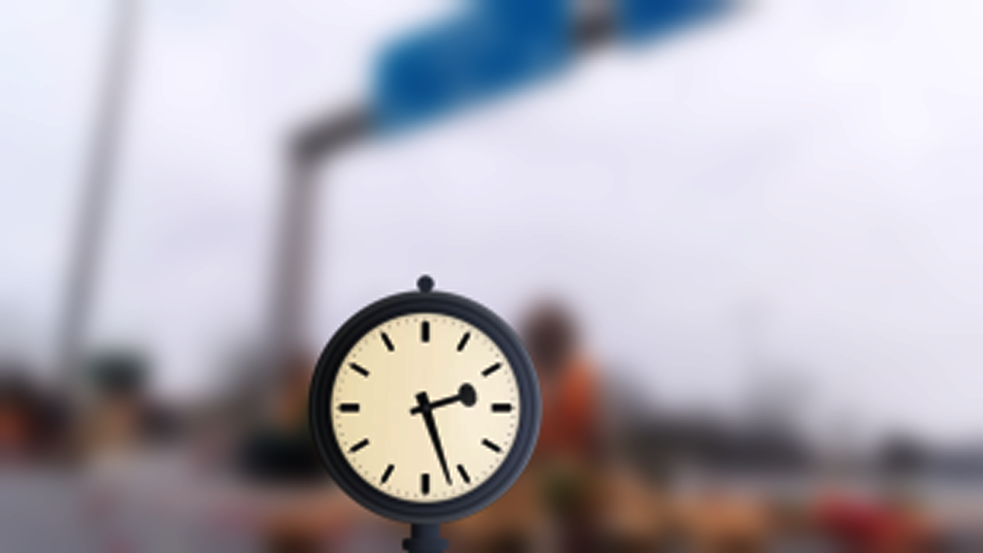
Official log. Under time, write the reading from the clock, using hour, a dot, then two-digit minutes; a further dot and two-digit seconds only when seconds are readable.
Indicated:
2.27
